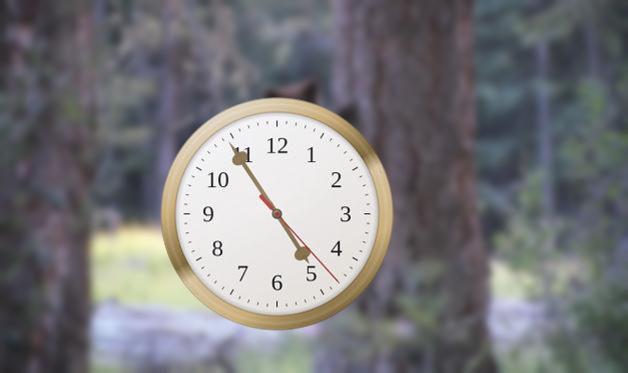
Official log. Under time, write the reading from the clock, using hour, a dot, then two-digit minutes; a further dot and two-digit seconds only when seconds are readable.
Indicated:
4.54.23
